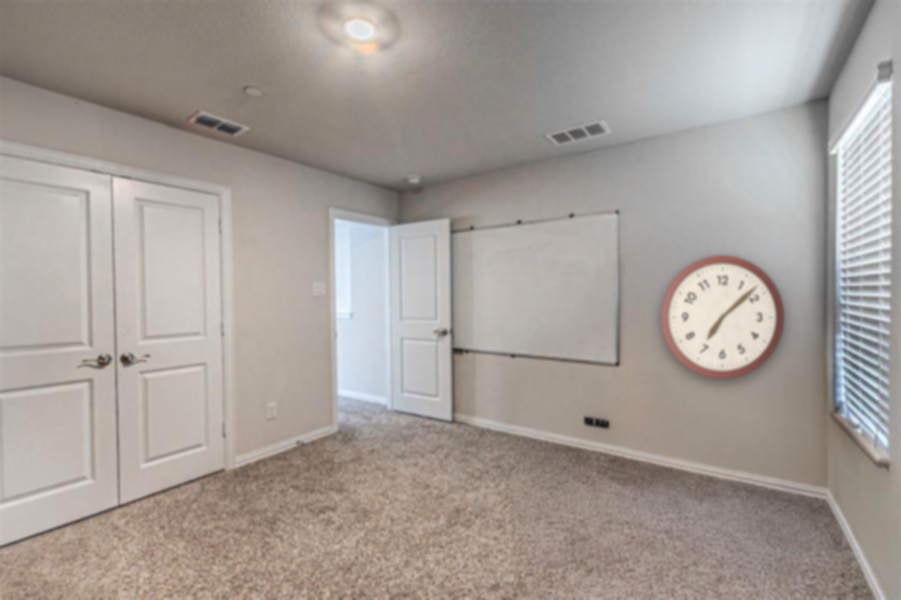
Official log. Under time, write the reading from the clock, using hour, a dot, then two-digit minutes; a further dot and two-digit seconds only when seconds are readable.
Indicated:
7.08
